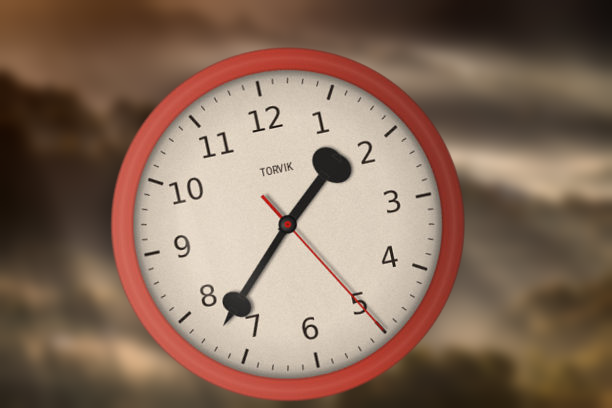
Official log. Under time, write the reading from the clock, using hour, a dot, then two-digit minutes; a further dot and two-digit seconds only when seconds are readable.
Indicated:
1.37.25
